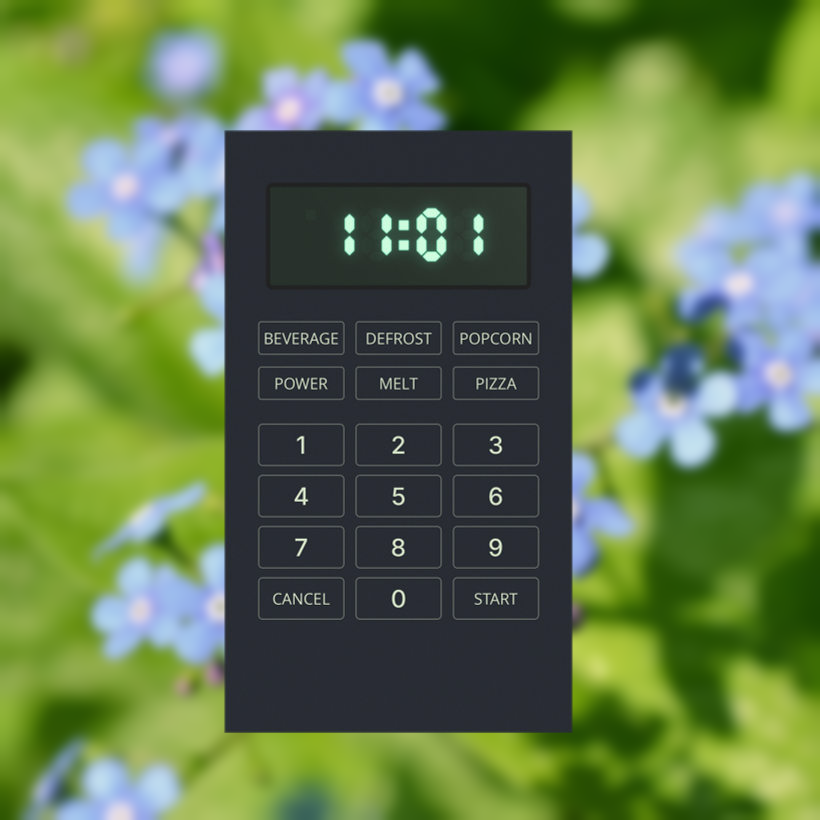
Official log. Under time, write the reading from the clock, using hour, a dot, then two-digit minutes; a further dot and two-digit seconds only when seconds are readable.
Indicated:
11.01
